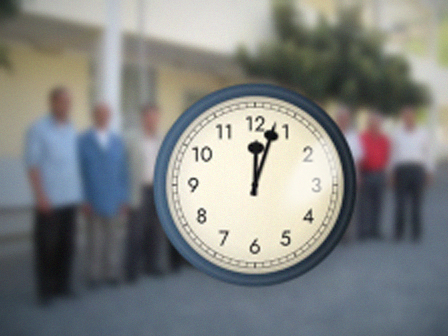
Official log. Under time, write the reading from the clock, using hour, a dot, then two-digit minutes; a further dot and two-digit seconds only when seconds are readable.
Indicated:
12.03
